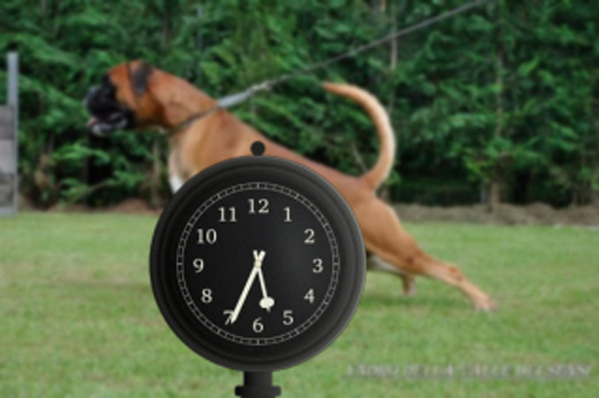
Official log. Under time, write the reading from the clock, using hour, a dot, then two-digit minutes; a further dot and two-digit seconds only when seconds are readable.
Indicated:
5.34
